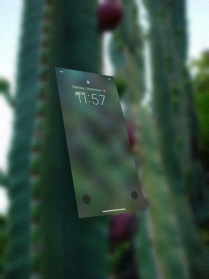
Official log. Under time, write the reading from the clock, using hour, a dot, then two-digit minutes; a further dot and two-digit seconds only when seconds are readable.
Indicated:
11.57
